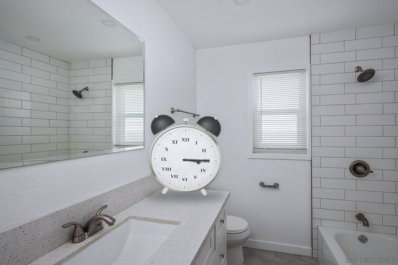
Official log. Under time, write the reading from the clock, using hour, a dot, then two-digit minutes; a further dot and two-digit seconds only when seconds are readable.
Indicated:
3.15
